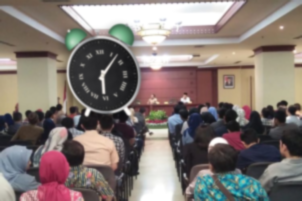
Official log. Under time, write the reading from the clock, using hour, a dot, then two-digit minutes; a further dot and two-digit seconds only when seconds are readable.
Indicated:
6.07
